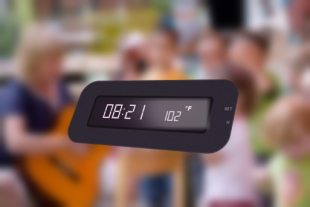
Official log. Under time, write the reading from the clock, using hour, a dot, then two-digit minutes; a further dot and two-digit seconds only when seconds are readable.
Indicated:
8.21
